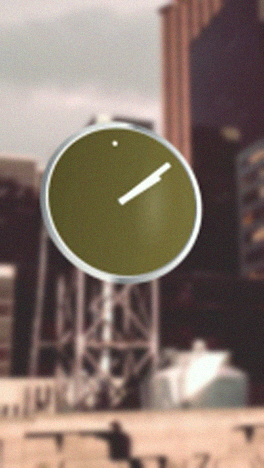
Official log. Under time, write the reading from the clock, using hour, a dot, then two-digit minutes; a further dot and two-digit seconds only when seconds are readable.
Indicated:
2.10
